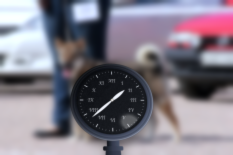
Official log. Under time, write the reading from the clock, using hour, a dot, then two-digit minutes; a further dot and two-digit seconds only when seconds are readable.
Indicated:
1.38
